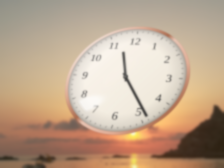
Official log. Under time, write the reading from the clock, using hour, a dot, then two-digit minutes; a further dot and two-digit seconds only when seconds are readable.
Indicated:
11.24
